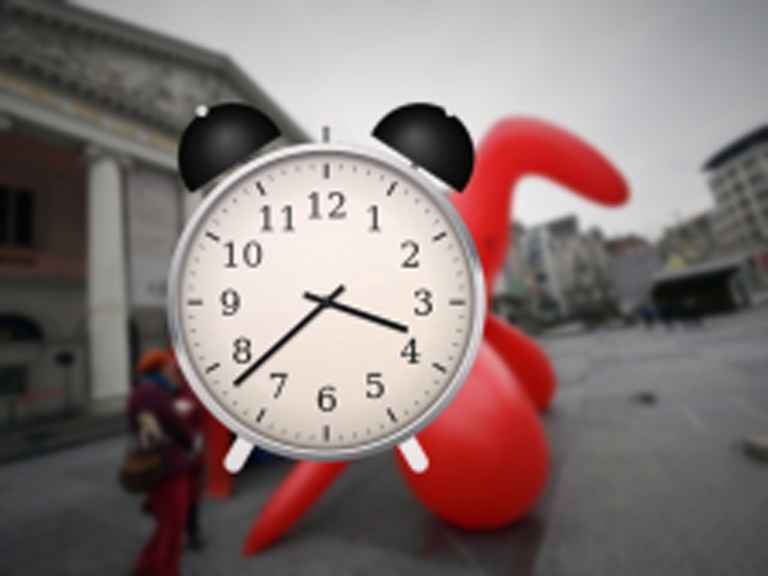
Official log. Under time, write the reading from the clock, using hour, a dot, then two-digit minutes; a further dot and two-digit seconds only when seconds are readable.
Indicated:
3.38
